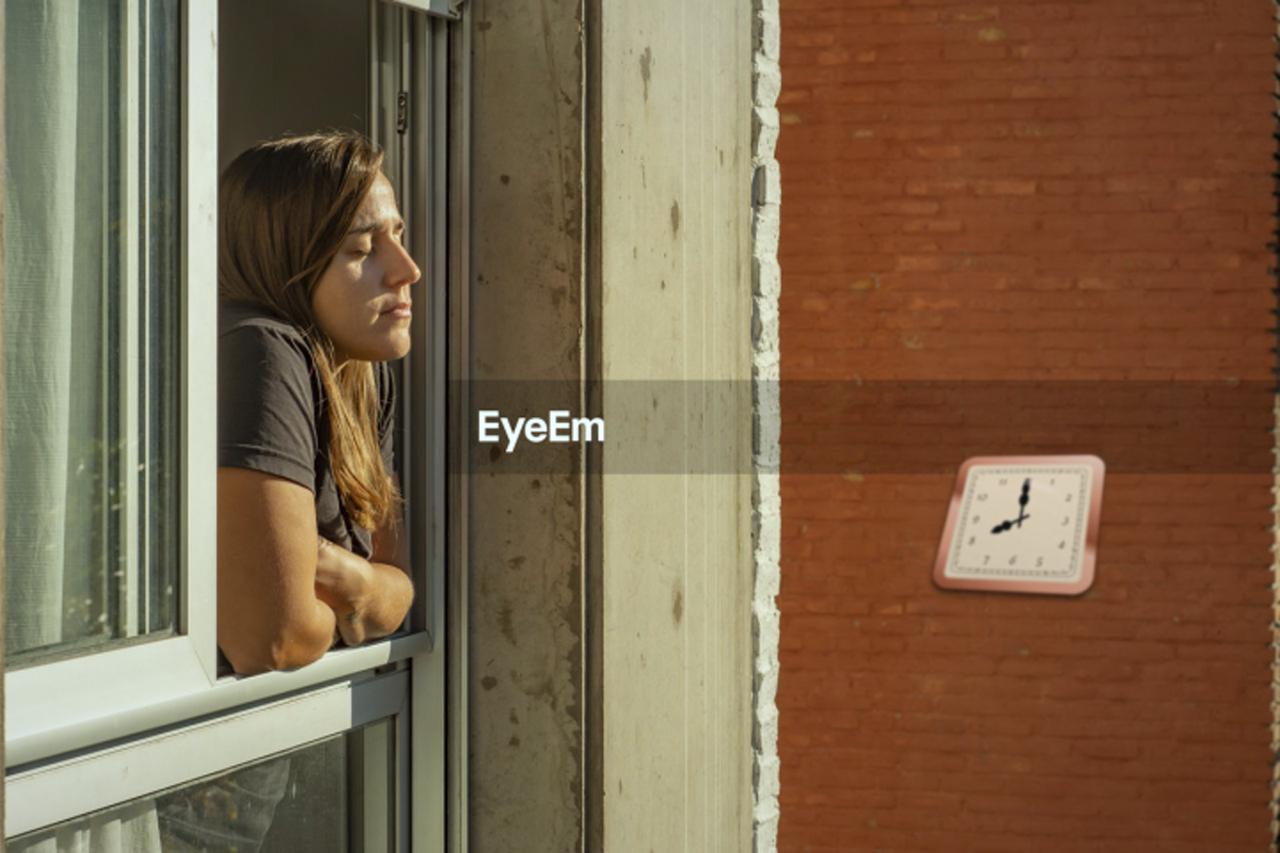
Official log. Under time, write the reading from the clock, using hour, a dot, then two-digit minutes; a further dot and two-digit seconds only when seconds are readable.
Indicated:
8.00
